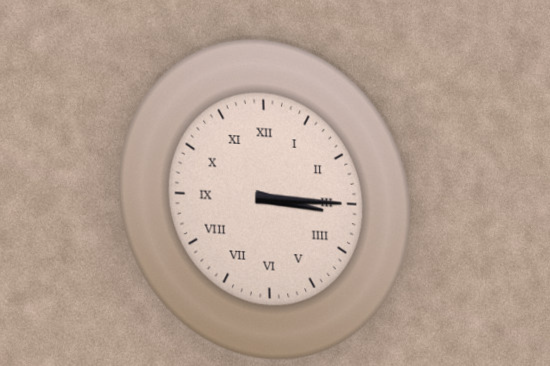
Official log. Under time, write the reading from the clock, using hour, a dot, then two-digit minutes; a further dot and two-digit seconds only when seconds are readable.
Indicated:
3.15
